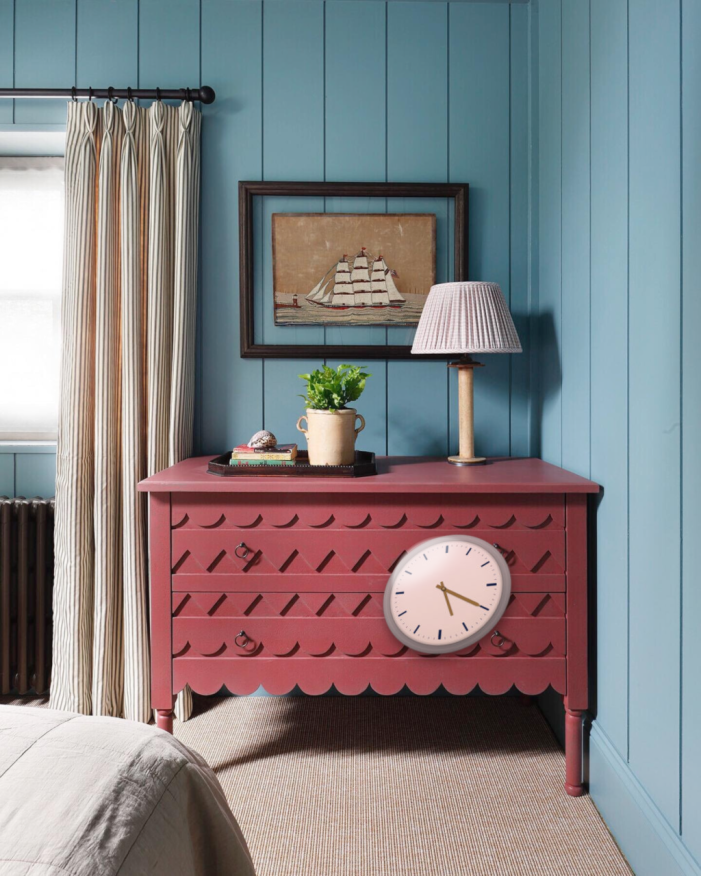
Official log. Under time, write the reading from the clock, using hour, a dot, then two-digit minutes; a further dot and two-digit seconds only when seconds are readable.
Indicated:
5.20
